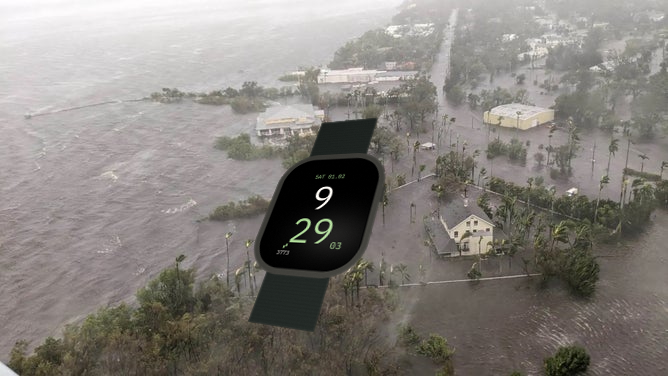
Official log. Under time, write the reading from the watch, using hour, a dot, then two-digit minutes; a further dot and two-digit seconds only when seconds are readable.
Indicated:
9.29.03
